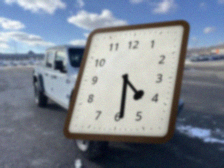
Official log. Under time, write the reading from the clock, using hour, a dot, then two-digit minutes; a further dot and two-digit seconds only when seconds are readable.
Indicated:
4.29
